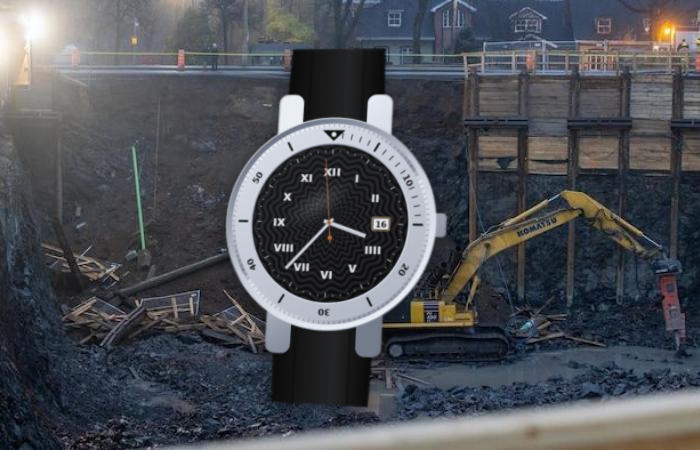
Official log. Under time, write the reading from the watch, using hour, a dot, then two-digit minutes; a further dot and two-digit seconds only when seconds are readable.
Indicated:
3.36.59
